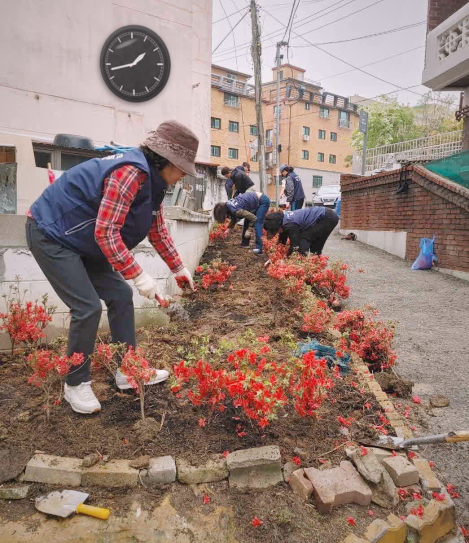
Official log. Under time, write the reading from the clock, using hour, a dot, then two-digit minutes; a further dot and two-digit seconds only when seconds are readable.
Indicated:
1.43
